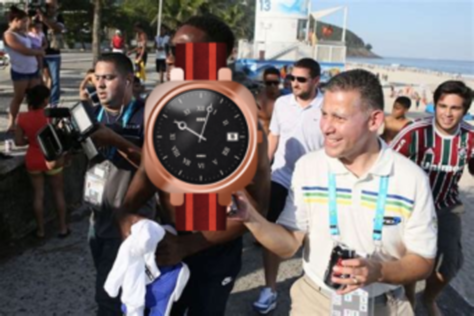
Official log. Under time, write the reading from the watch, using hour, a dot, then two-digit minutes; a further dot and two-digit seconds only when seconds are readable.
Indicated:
10.03
